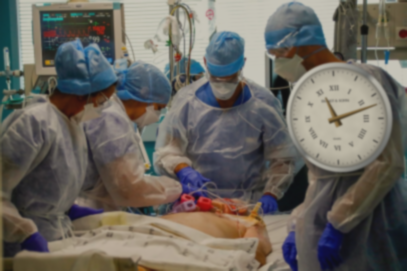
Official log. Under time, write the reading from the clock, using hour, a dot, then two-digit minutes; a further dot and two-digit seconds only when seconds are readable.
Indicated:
11.12
